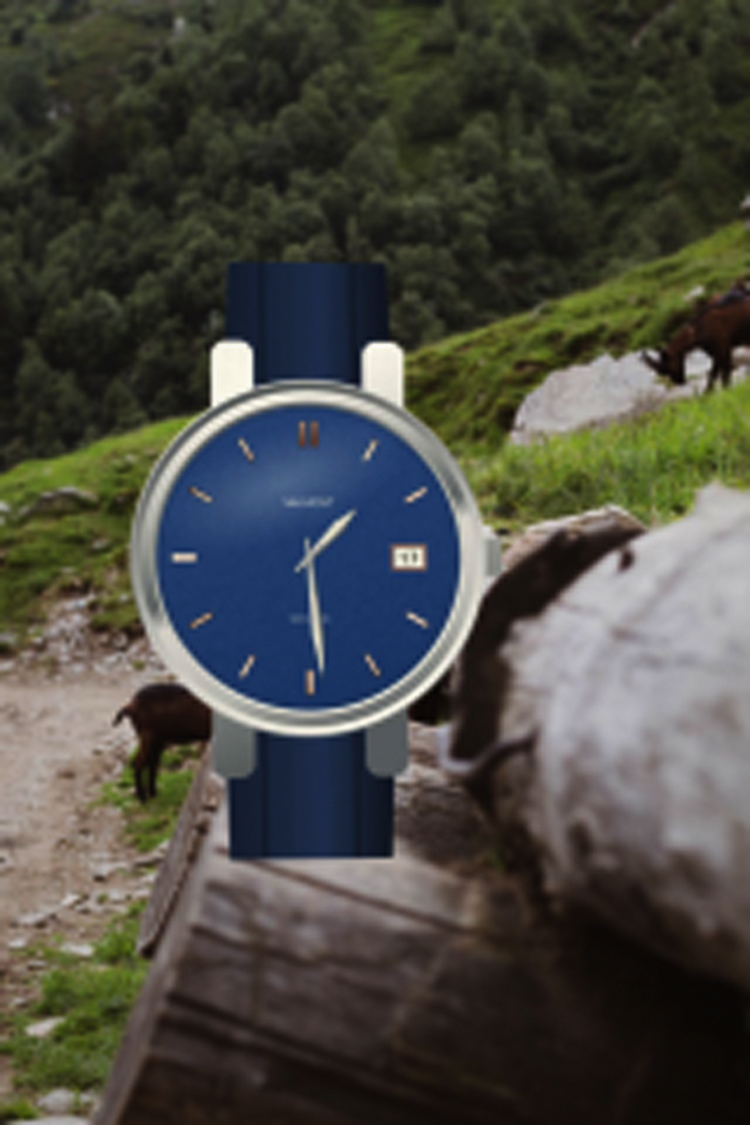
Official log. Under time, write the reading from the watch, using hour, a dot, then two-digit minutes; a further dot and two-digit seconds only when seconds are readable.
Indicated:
1.29
